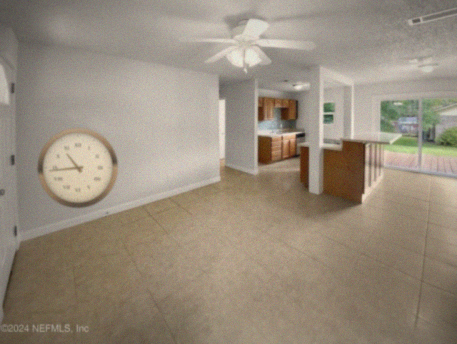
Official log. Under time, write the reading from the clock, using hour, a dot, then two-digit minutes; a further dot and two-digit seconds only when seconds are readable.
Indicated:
10.44
